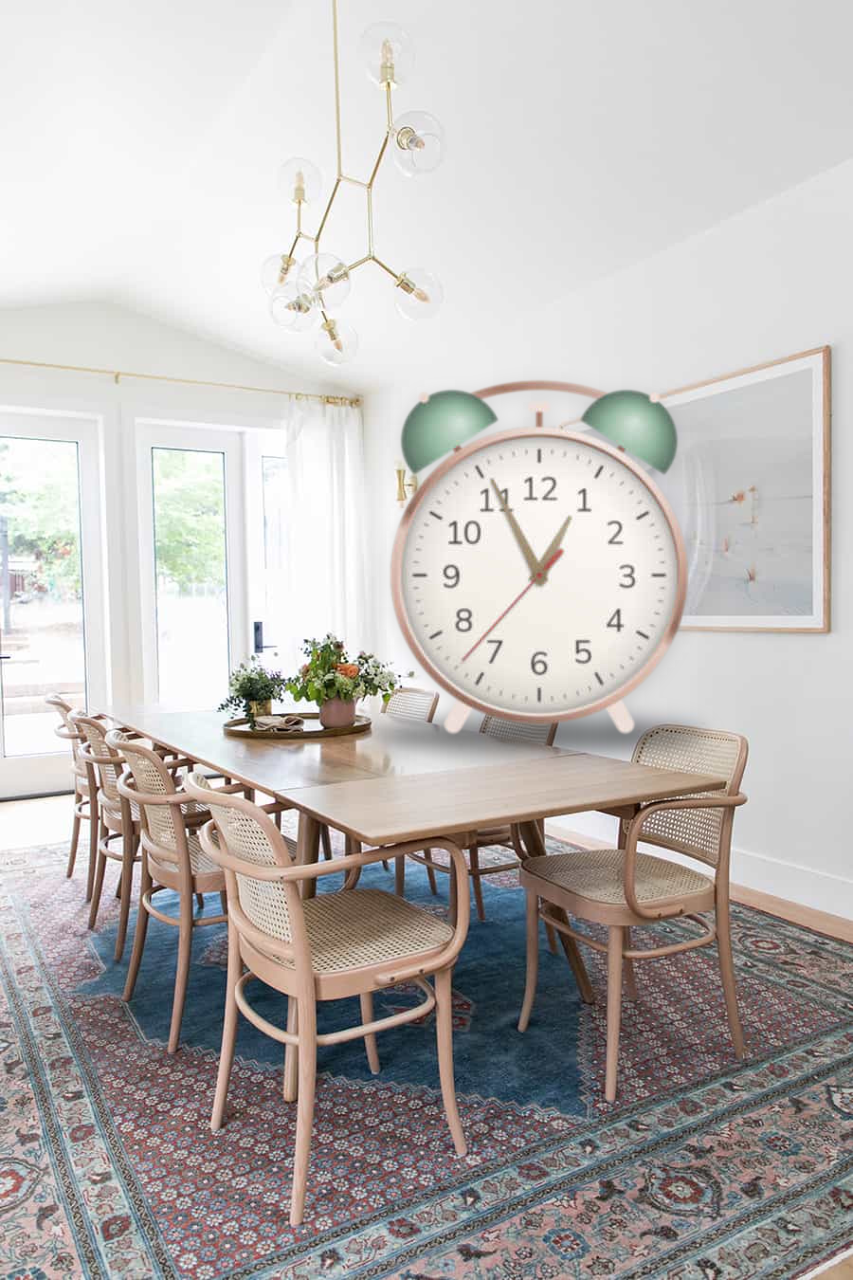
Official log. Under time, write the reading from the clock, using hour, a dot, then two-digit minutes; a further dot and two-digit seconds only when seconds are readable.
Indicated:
12.55.37
